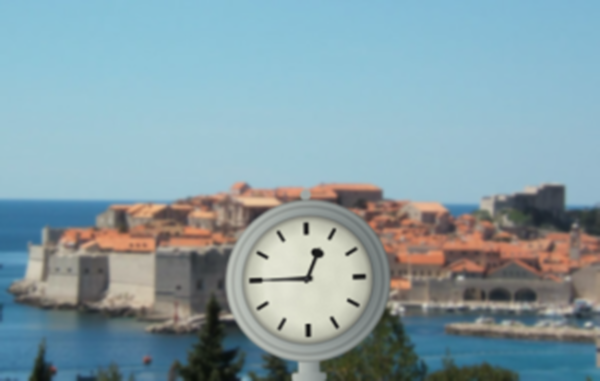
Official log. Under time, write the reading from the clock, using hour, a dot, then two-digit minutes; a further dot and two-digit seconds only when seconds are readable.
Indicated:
12.45
